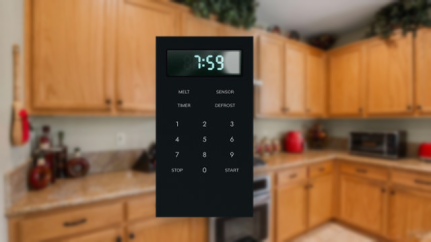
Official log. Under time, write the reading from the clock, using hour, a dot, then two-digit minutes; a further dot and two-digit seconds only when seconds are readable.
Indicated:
7.59
